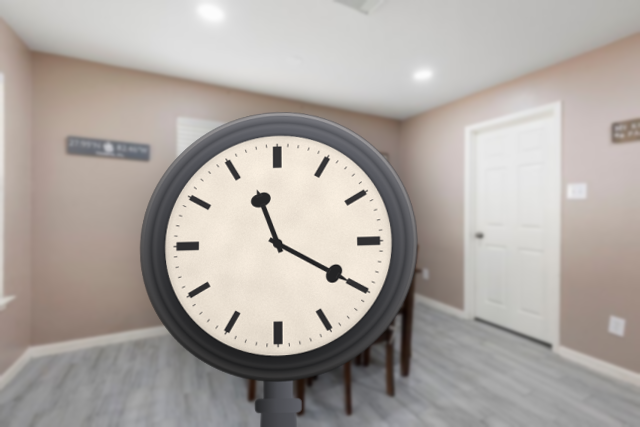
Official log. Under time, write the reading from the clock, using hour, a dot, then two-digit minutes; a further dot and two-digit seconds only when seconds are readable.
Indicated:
11.20
